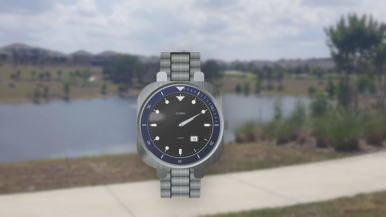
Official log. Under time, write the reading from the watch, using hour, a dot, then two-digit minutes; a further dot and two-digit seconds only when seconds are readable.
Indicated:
2.10
